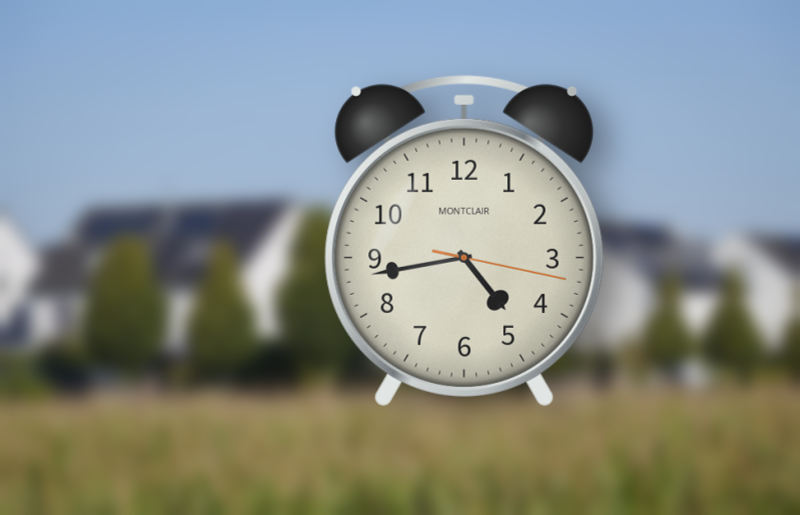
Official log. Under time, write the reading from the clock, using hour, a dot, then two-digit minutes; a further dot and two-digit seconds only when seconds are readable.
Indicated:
4.43.17
